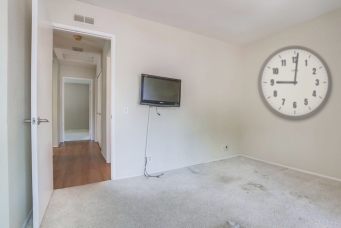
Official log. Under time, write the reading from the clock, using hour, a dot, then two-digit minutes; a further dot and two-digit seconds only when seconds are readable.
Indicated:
9.01
